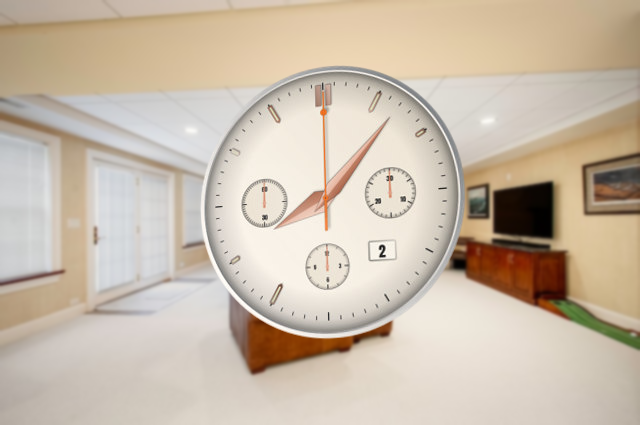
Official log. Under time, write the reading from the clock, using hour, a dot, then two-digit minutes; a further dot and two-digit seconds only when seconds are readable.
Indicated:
8.07
